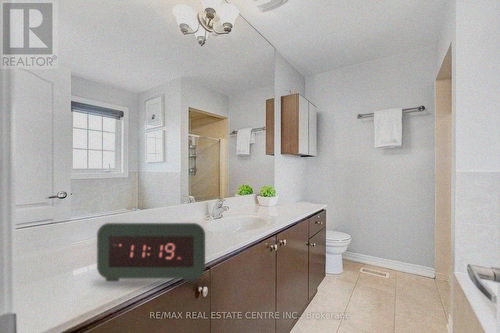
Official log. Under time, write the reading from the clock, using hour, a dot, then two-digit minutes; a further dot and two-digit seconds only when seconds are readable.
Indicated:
11.19
